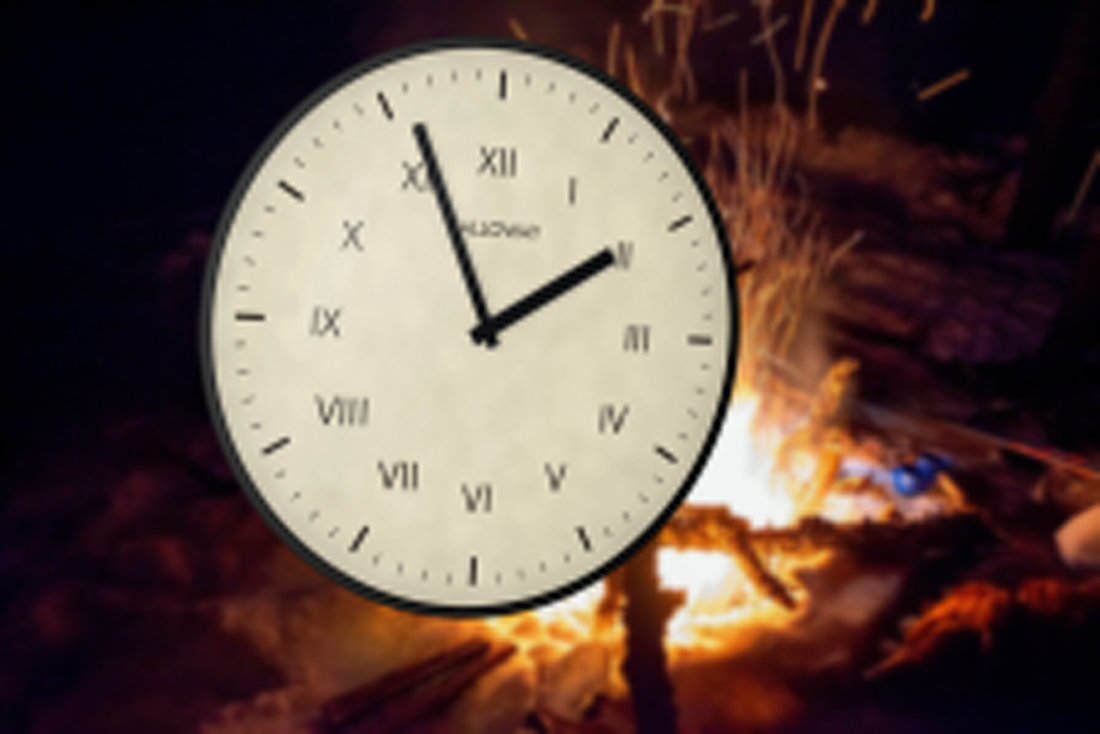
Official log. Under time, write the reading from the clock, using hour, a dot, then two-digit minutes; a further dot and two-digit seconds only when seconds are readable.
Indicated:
1.56
